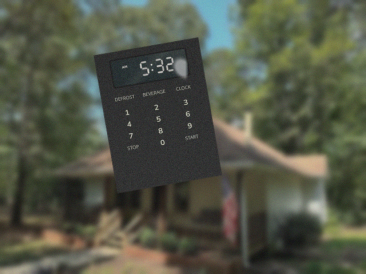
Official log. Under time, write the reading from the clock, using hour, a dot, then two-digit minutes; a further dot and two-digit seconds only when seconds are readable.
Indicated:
5.32
